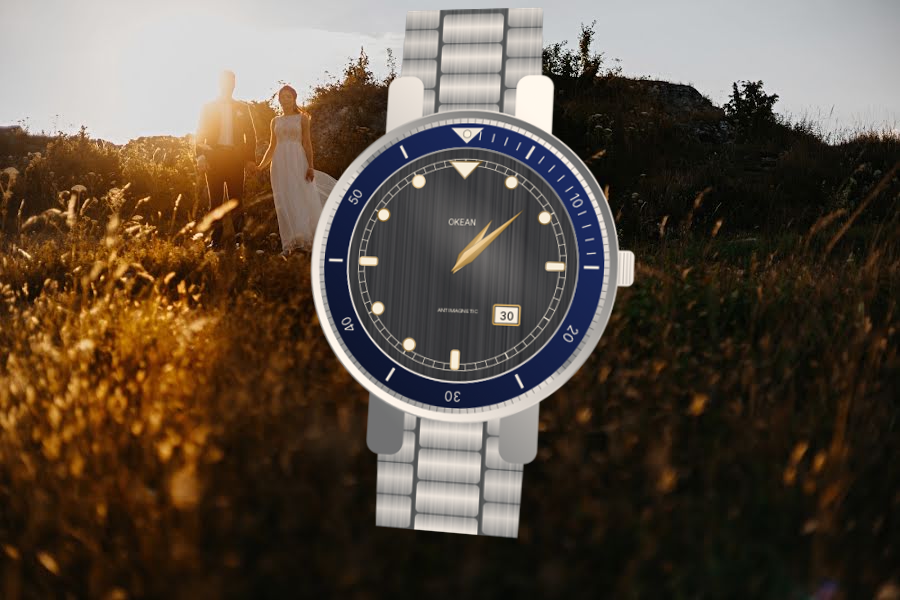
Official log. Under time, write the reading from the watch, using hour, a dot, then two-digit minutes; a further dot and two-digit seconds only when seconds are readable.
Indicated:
1.08
